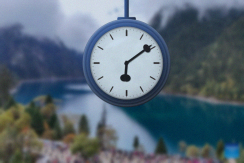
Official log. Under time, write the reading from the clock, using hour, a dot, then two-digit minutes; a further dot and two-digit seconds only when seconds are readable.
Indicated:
6.09
